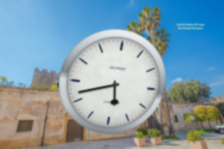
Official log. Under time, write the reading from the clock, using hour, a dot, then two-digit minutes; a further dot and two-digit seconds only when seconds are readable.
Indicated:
5.42
